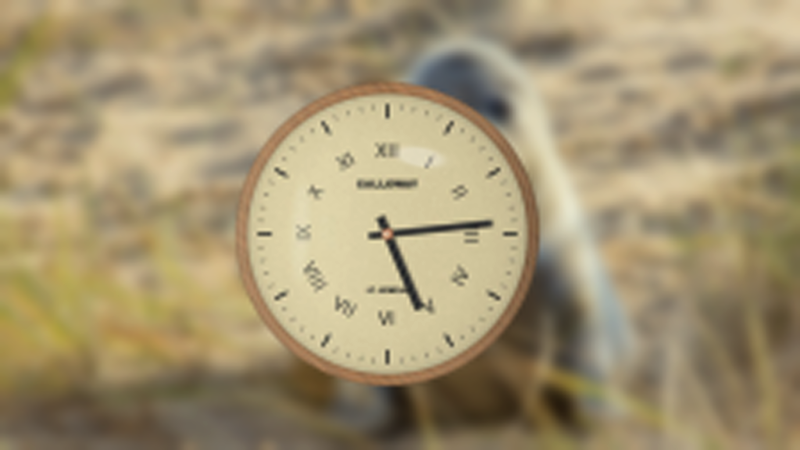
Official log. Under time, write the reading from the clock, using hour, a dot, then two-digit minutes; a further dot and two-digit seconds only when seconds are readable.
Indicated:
5.14
